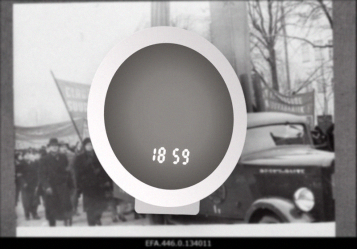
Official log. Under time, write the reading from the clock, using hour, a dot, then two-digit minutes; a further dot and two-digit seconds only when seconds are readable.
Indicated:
18.59
